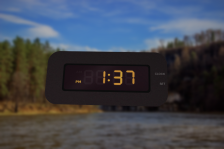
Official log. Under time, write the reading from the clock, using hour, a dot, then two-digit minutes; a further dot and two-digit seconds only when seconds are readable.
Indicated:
1.37
